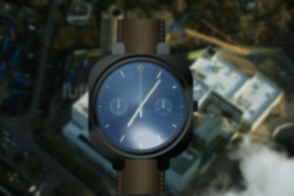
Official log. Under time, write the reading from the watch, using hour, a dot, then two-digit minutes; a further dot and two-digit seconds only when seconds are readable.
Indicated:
7.06
